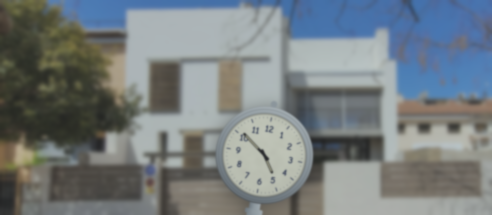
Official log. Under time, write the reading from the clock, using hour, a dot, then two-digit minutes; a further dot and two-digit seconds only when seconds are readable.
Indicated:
4.51
